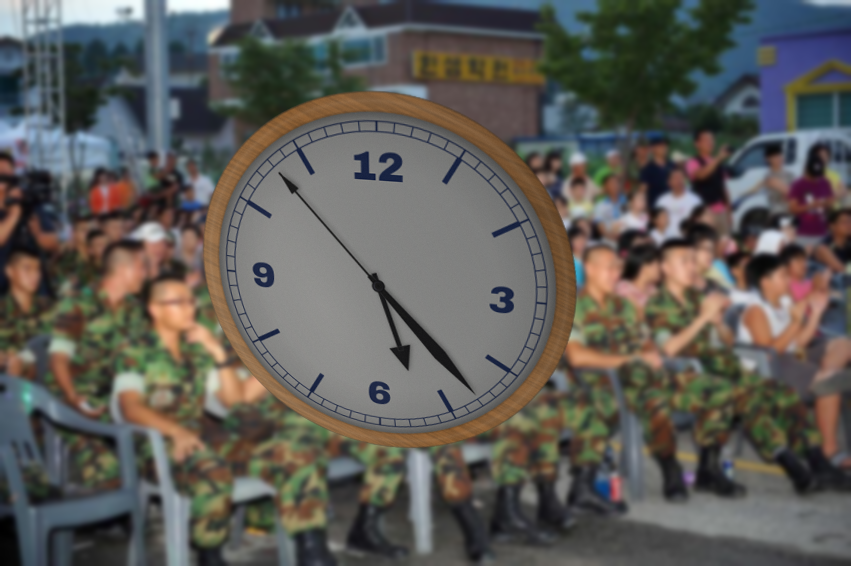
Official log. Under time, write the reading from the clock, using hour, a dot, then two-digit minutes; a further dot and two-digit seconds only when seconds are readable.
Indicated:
5.22.53
